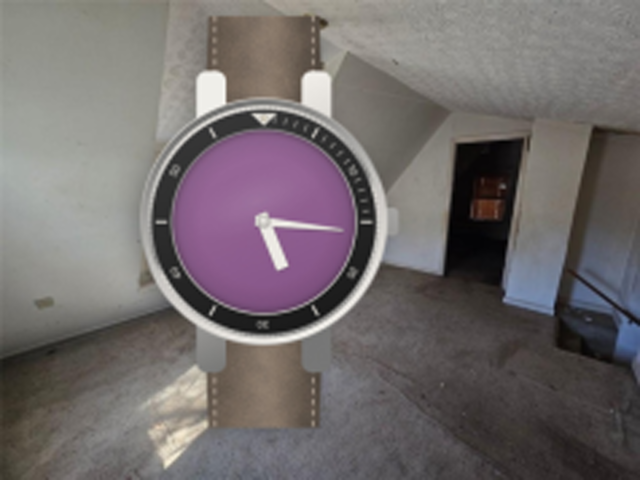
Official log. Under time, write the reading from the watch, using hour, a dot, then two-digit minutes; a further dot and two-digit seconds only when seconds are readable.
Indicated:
5.16
